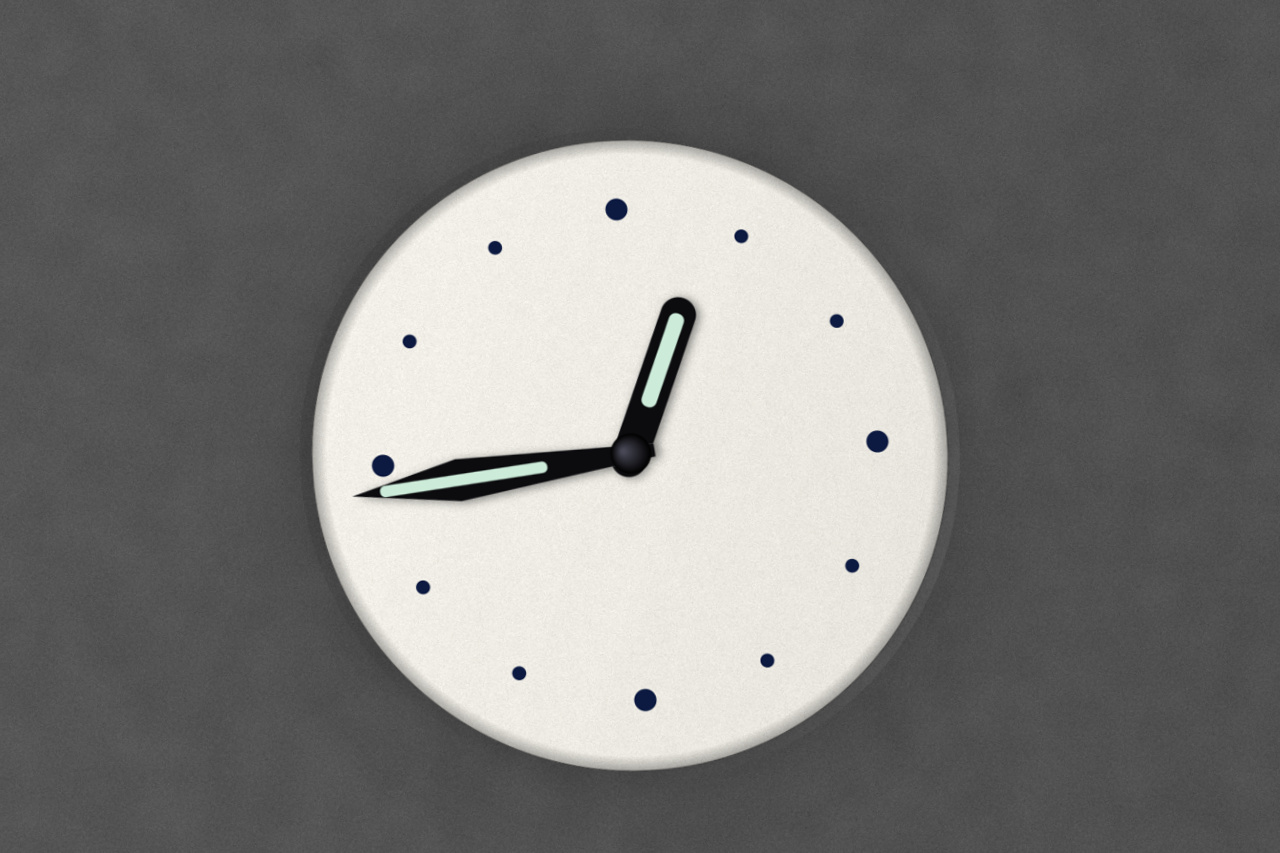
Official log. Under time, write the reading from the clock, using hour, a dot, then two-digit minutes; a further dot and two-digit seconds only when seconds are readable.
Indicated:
12.44
